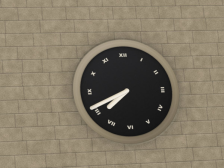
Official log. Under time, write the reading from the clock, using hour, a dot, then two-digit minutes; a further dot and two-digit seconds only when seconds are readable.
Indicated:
7.41
